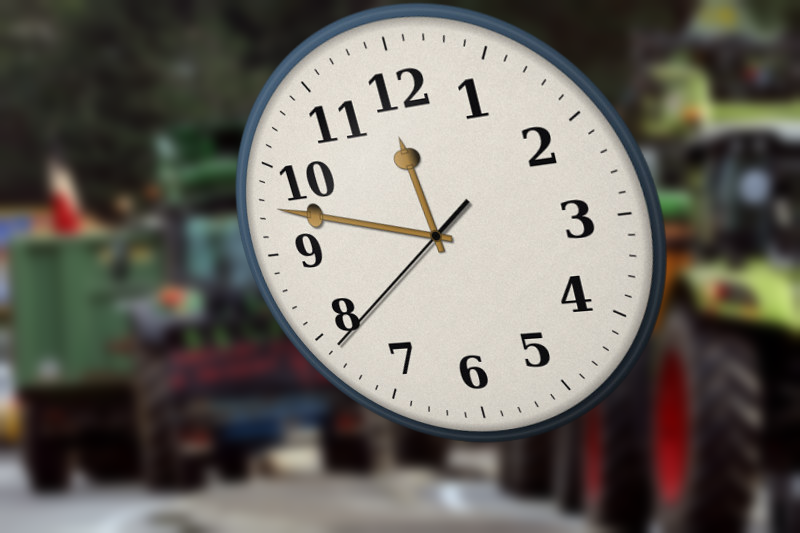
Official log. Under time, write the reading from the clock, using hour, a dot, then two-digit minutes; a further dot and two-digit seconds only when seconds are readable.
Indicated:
11.47.39
